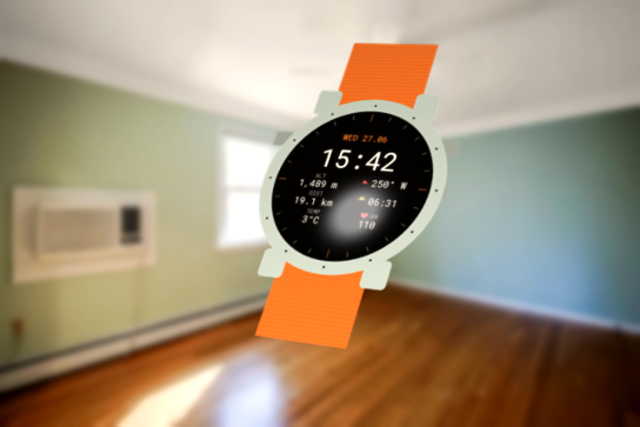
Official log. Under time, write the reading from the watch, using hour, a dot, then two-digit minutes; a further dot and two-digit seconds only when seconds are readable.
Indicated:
15.42
